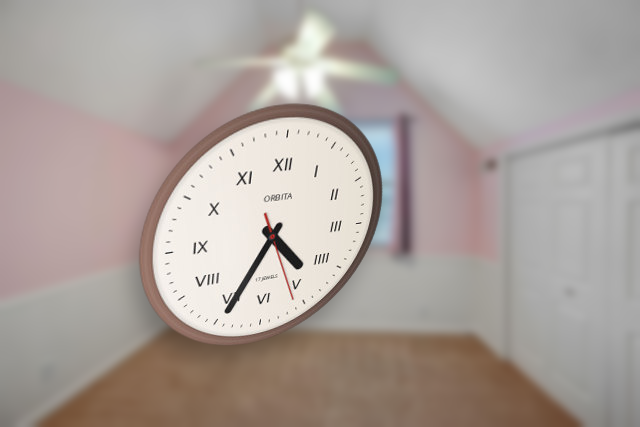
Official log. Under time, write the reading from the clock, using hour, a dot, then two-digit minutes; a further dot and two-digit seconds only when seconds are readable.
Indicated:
4.34.26
